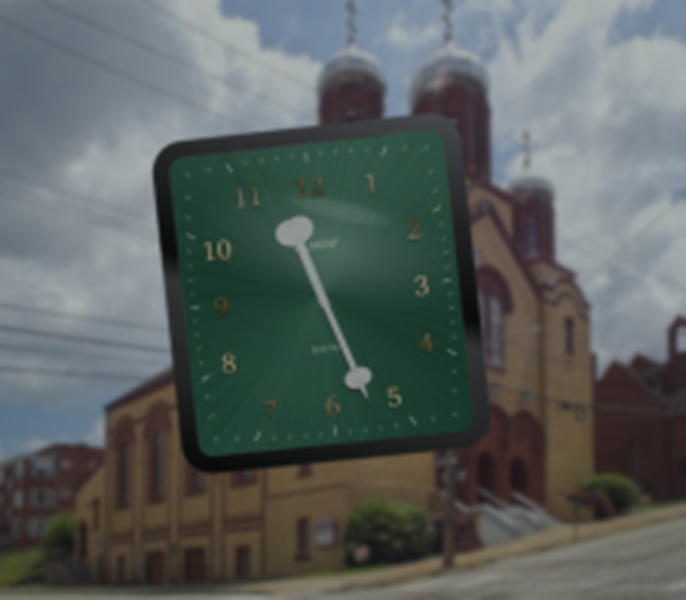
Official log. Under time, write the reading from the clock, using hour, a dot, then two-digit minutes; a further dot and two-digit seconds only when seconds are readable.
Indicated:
11.27
